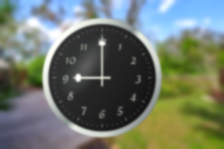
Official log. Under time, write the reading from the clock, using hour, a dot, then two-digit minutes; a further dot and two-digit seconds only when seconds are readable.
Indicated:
9.00
